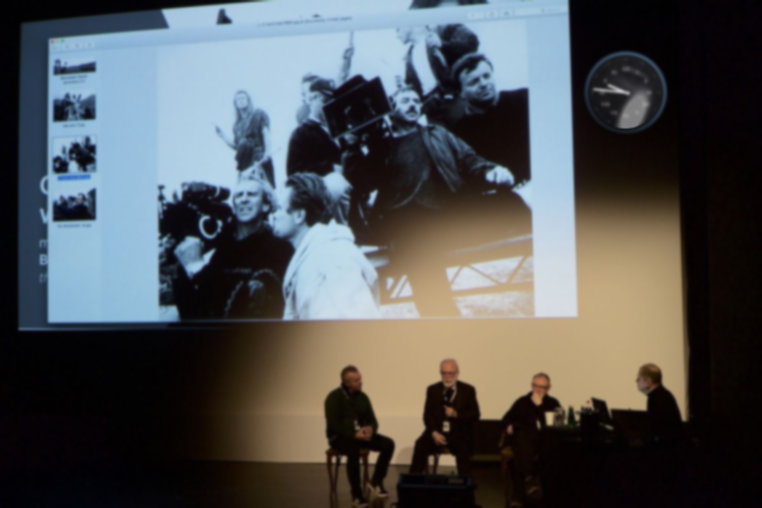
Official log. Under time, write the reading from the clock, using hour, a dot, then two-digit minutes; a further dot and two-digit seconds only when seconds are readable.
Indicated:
9.46
